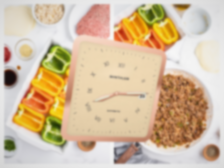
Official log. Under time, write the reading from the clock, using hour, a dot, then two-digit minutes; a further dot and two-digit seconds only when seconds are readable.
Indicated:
8.14
